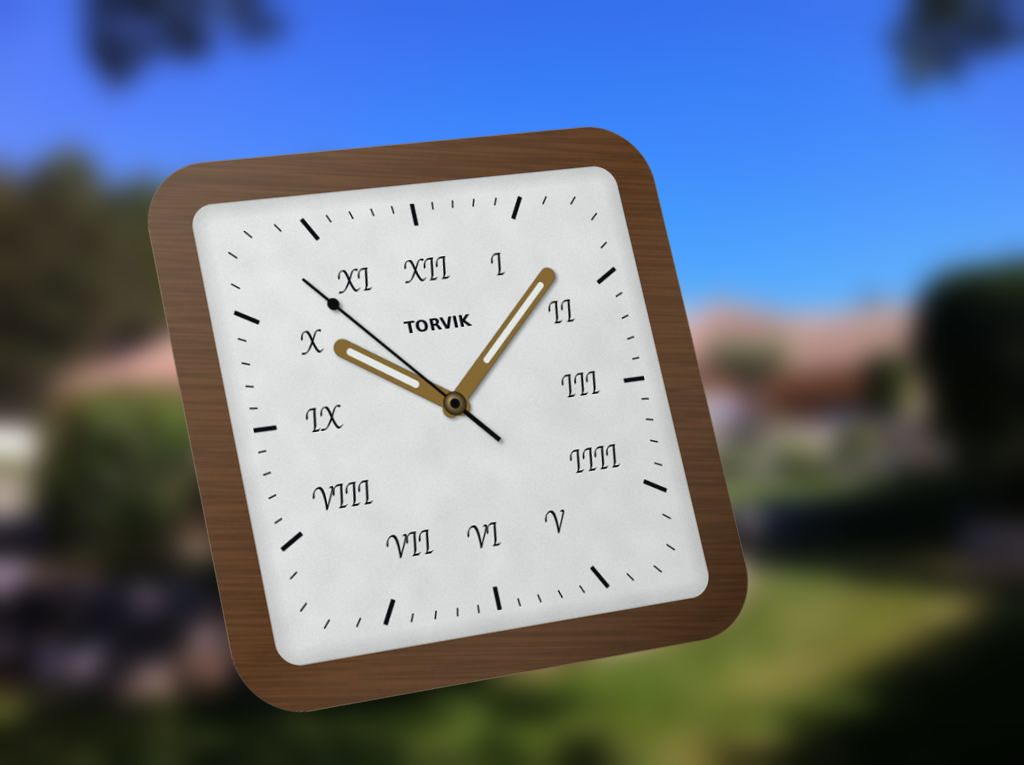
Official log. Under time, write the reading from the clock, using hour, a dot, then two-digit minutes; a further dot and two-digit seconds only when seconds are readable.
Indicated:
10.07.53
